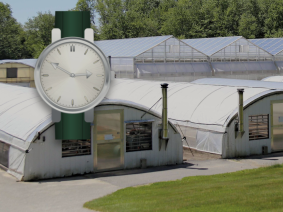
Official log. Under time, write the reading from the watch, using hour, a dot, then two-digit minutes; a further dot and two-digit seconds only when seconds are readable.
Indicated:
2.50
